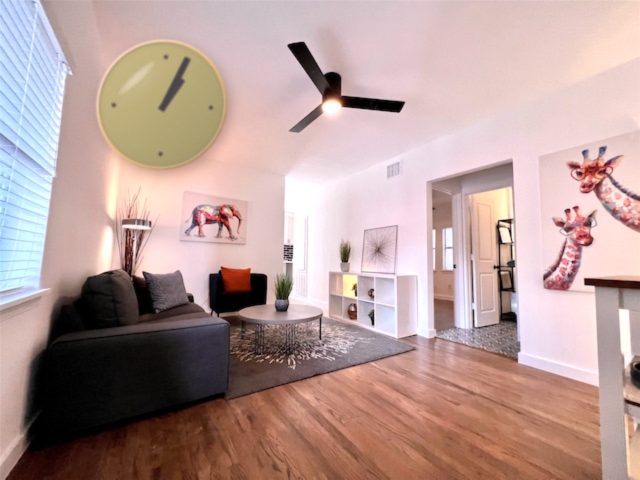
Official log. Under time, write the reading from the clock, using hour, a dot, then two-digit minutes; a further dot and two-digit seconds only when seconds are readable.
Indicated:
1.04
